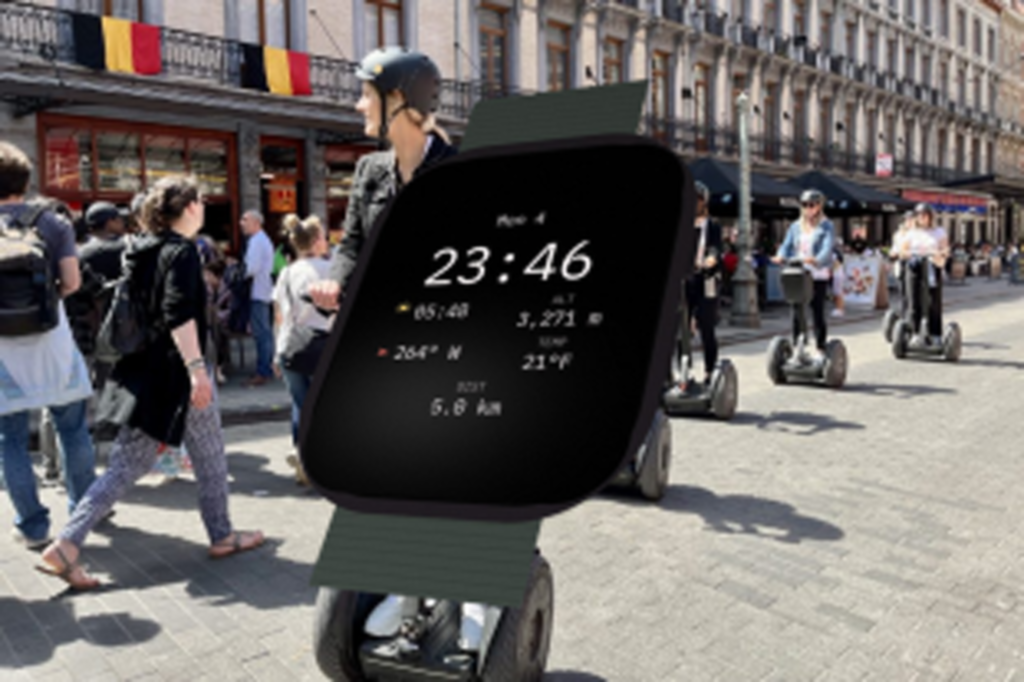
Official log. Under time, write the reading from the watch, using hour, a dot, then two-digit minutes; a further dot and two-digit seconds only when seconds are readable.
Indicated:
23.46
